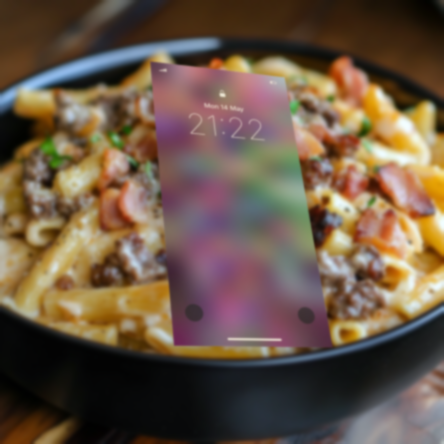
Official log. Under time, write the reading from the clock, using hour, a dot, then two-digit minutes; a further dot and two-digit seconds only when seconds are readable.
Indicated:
21.22
